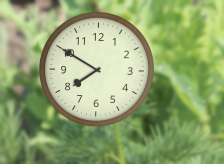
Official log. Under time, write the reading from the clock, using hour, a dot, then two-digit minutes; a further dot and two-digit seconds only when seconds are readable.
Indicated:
7.50
